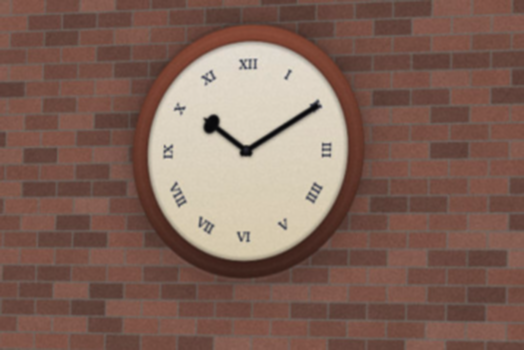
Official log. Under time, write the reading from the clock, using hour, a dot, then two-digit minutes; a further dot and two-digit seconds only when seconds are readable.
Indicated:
10.10
